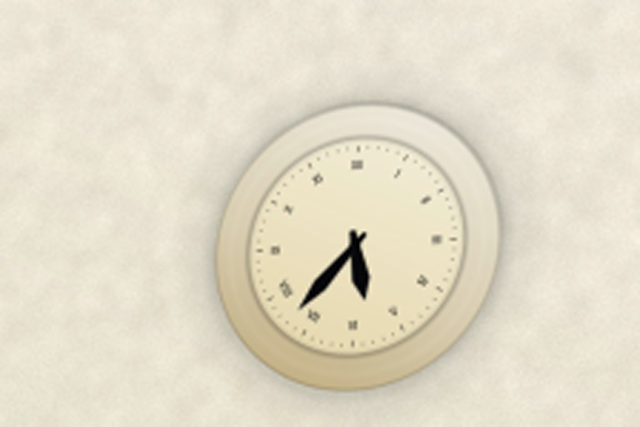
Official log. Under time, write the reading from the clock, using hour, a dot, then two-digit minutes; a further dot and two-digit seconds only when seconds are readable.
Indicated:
5.37
